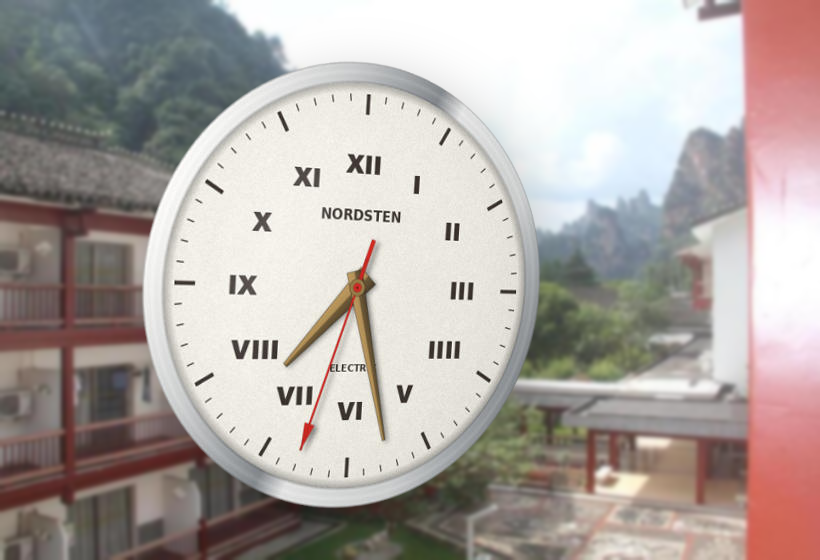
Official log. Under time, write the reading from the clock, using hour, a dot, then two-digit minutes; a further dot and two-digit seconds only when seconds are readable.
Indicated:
7.27.33
